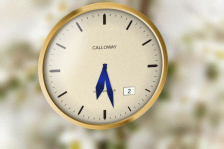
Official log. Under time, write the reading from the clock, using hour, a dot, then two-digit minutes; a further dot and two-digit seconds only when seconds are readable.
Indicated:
6.28
